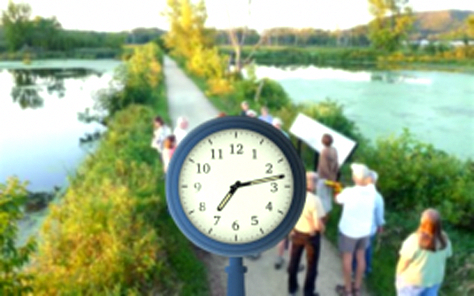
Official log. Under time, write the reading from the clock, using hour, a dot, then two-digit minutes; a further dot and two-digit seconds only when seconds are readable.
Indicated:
7.13
